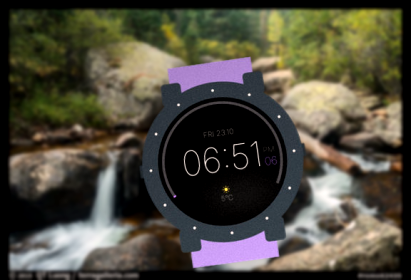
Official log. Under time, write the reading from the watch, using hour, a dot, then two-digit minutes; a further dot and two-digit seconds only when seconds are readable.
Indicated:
6.51.06
